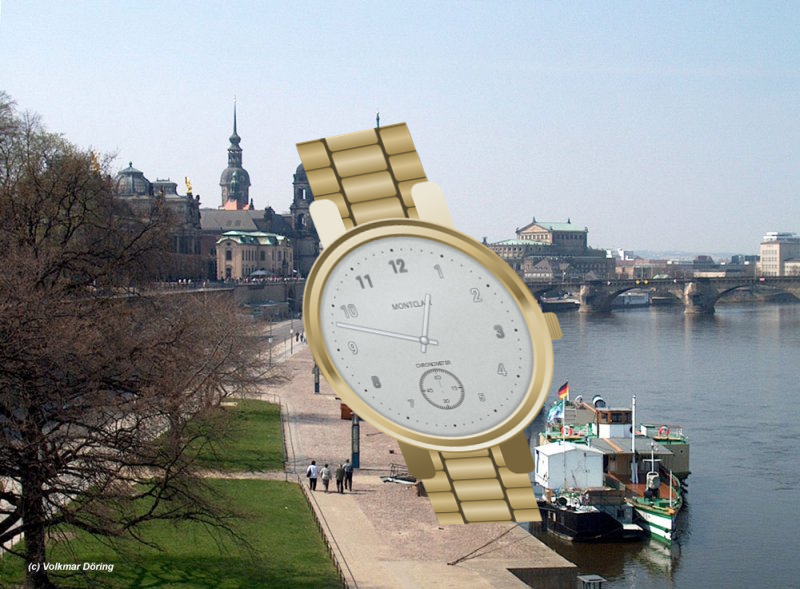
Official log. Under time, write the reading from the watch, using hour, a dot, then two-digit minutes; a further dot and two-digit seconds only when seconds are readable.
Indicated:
12.48
